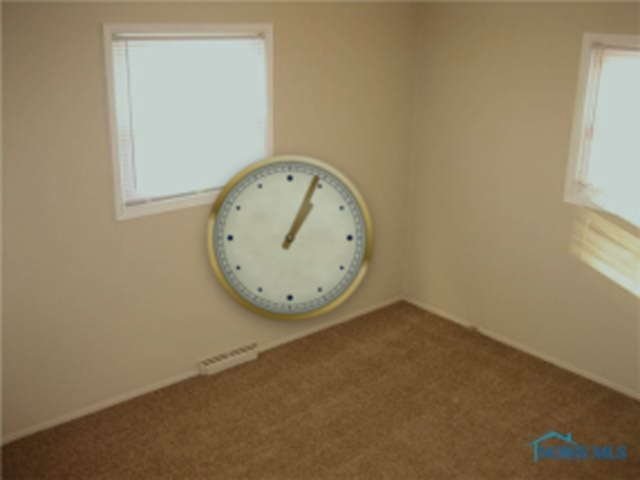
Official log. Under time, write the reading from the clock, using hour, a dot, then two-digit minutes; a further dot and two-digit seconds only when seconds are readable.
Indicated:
1.04
